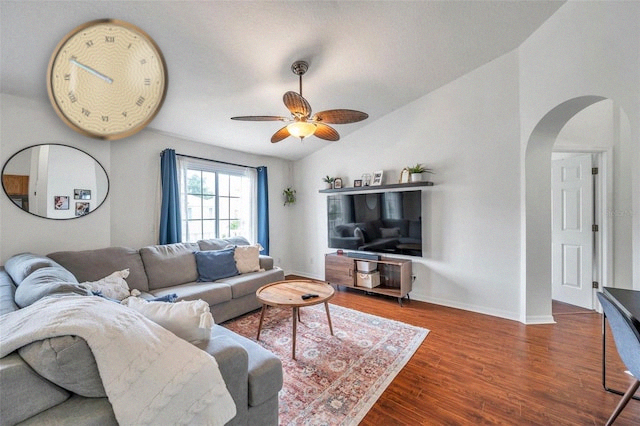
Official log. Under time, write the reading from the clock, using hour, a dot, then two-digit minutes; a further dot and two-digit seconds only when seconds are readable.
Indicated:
9.49
